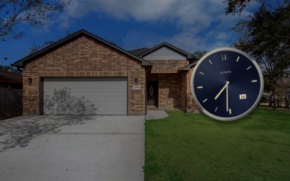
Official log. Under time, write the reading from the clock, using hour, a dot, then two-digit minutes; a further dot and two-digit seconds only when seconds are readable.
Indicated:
7.31
